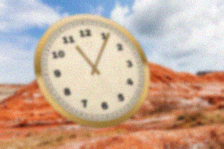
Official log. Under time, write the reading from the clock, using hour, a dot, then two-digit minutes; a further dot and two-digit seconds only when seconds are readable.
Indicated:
11.06
